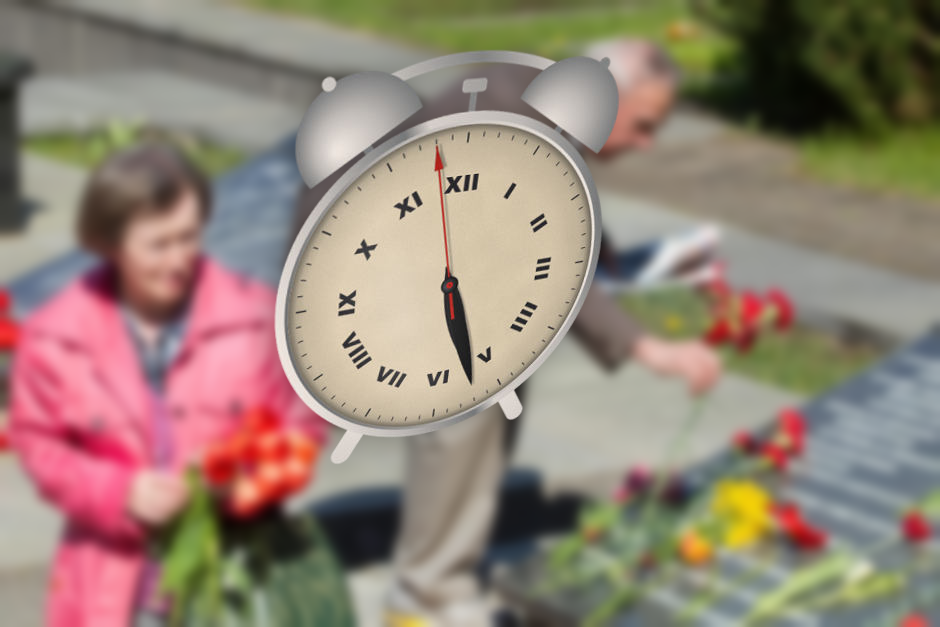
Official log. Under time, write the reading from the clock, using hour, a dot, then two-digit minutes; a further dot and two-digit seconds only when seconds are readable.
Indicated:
5.26.58
